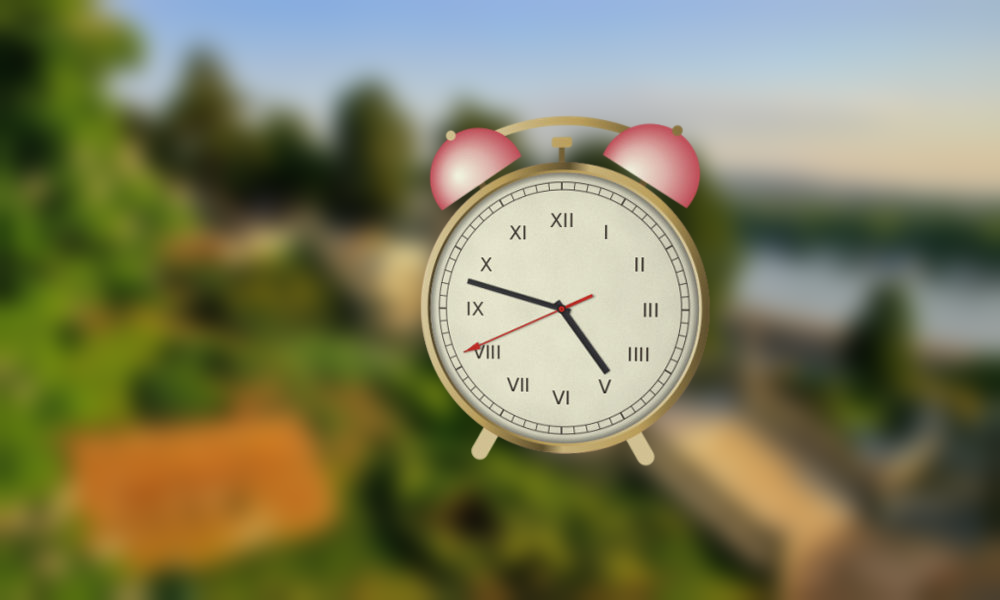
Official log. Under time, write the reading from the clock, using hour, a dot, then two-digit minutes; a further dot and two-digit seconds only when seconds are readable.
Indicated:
4.47.41
